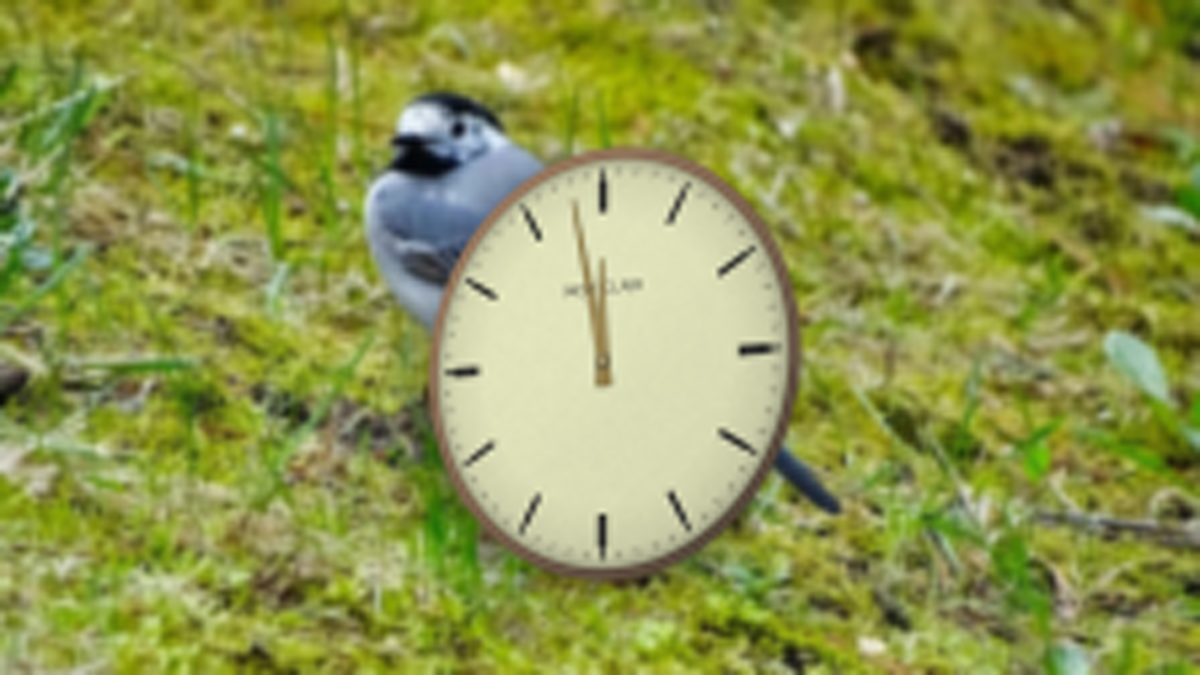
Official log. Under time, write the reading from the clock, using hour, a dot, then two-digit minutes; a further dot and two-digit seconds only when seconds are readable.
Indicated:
11.58
